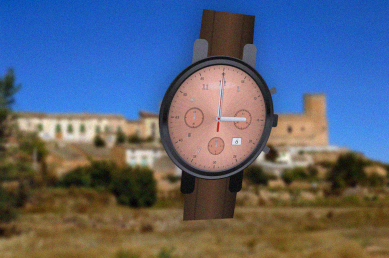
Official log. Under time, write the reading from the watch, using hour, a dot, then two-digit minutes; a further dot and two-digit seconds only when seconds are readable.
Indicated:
3.00
